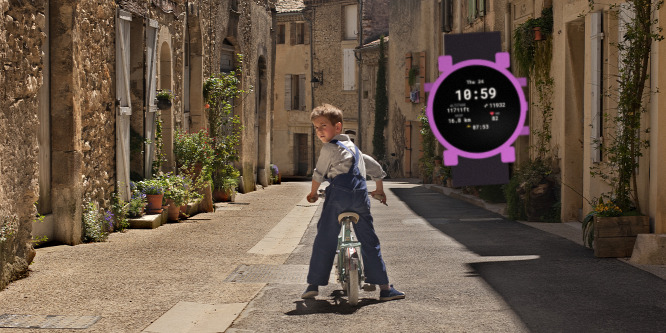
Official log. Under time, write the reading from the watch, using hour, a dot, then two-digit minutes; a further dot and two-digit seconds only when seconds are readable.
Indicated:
10.59
